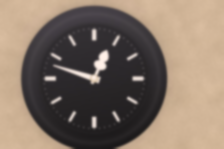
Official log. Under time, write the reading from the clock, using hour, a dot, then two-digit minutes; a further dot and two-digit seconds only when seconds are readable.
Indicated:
12.48
